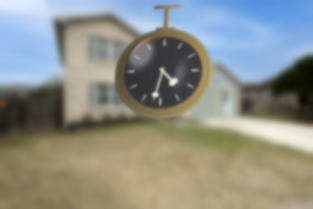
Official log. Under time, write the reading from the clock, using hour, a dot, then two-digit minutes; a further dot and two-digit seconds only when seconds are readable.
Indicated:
4.32
